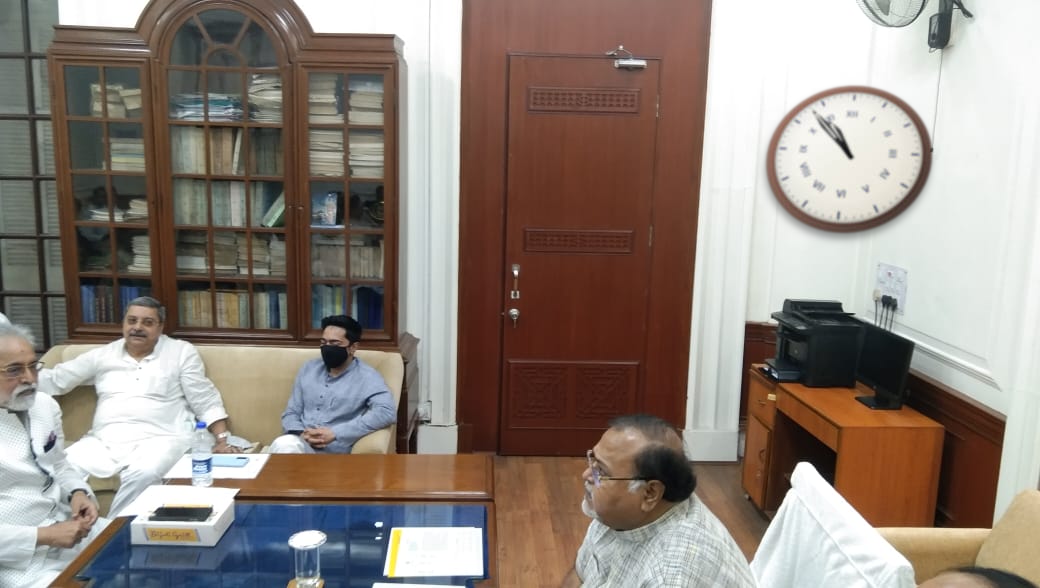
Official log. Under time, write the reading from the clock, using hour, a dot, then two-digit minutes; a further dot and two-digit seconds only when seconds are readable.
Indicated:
10.53
